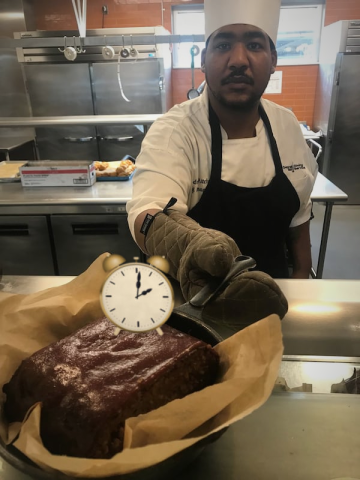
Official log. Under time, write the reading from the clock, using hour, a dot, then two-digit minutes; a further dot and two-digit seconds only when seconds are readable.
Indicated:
2.01
